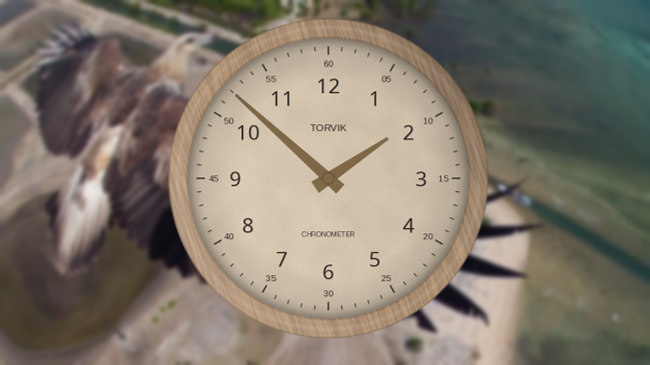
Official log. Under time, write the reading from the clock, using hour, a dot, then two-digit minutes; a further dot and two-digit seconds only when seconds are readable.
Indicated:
1.52
